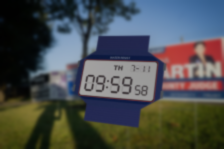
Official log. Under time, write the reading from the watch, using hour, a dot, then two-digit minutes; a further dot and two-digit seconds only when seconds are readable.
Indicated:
9.59.58
